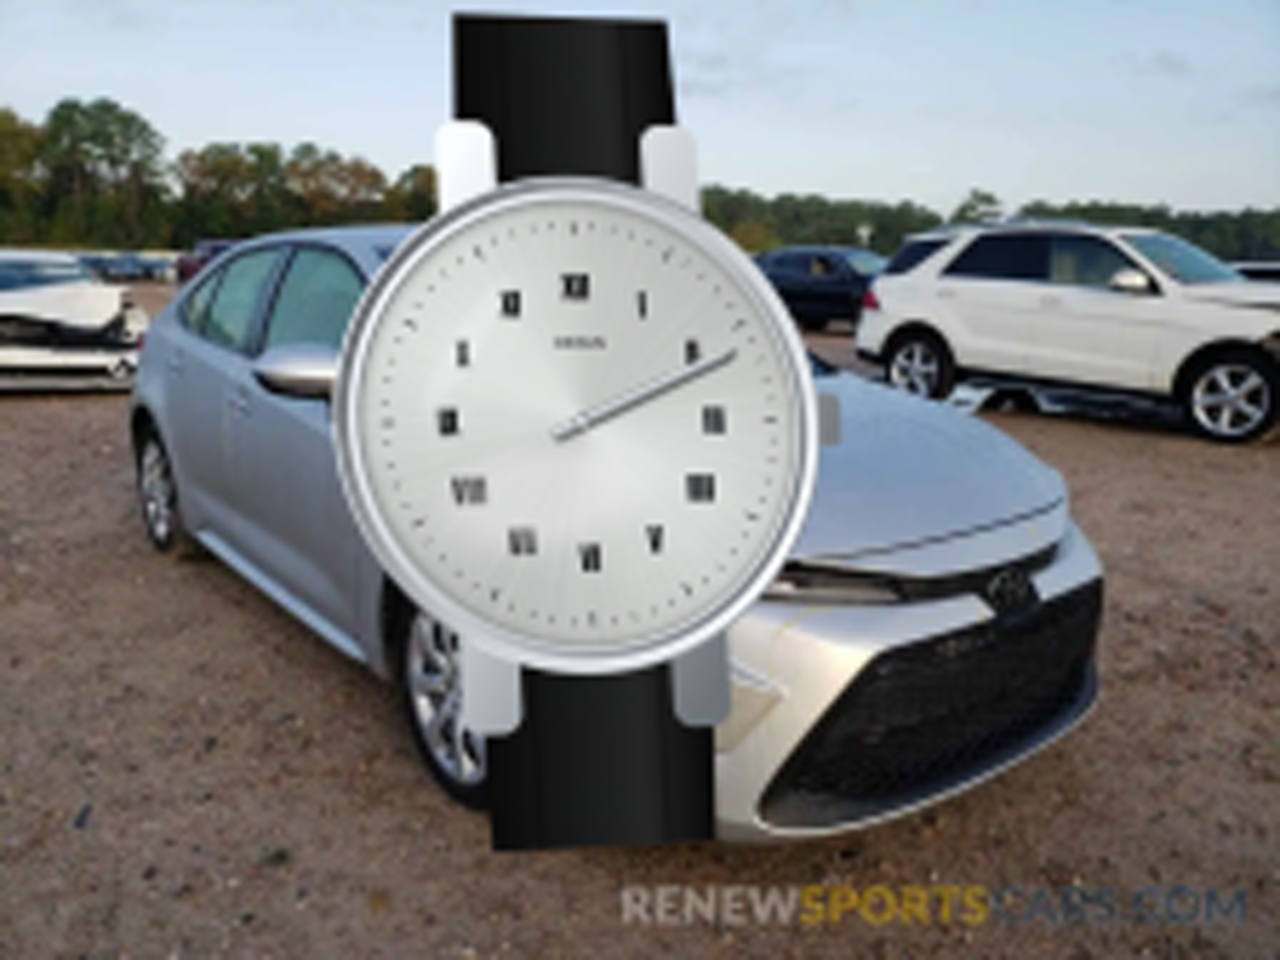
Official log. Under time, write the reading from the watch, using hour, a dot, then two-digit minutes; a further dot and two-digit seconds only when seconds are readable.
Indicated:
2.11
